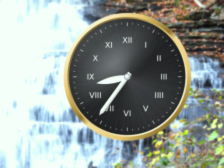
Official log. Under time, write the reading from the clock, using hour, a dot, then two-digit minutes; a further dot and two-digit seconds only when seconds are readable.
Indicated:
8.36
